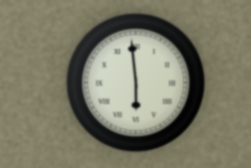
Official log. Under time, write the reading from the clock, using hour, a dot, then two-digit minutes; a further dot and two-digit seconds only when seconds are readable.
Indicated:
5.59
